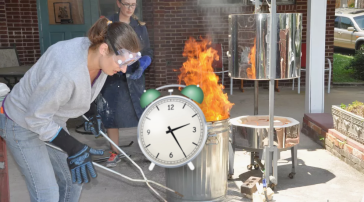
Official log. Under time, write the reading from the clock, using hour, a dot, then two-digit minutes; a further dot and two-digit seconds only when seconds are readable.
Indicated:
2.25
